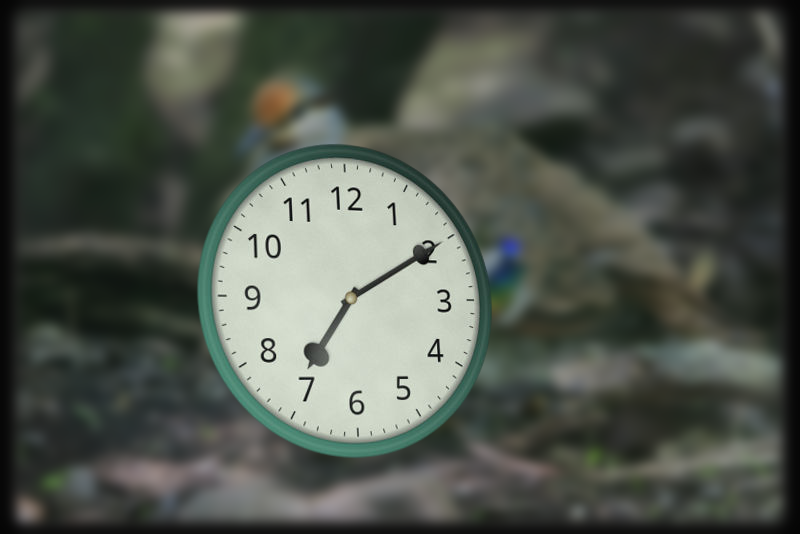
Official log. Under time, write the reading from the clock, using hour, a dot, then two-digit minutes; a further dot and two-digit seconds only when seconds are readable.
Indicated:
7.10
